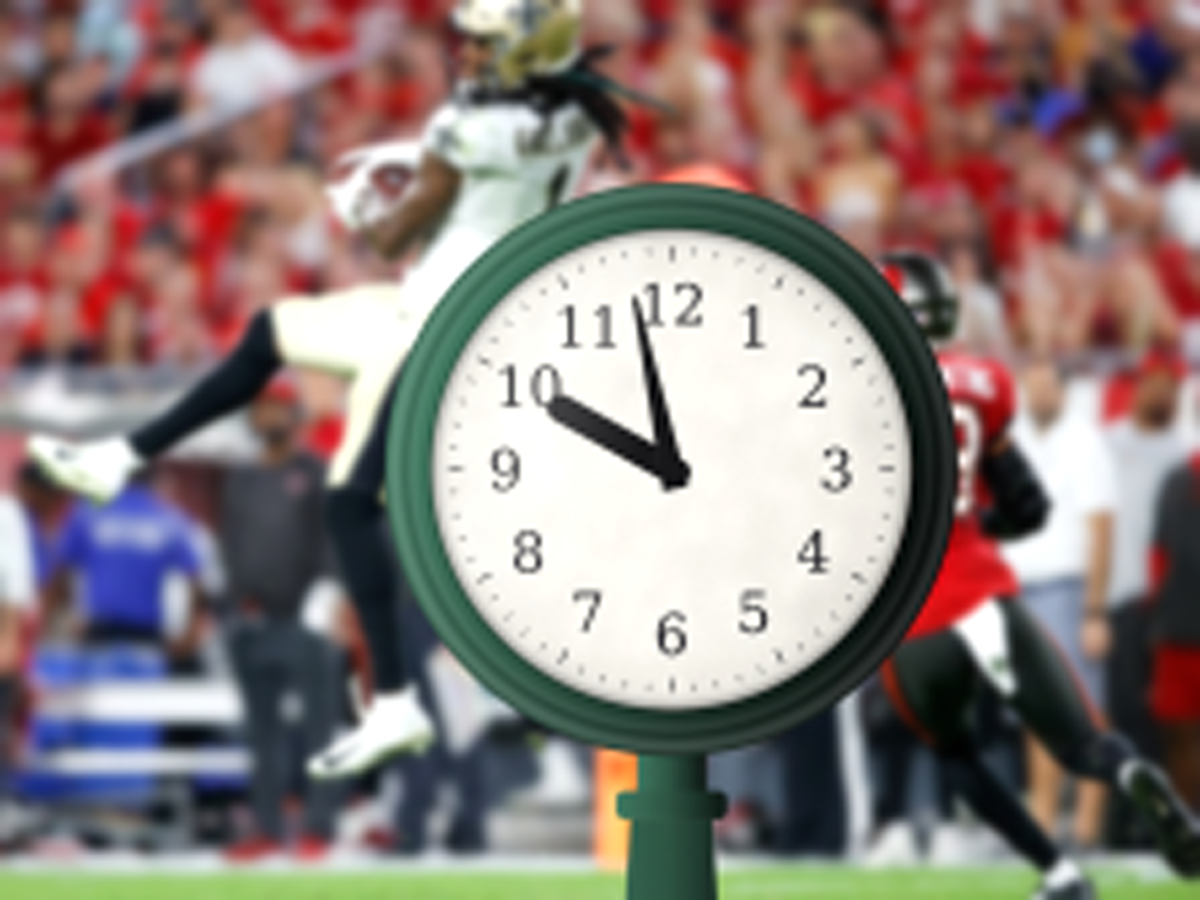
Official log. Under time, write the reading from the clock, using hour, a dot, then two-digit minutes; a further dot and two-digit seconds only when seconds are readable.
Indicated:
9.58
